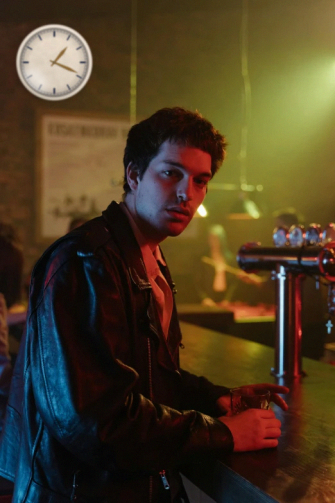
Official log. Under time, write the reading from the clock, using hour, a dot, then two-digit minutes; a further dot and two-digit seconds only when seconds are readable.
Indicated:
1.19
